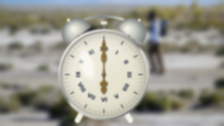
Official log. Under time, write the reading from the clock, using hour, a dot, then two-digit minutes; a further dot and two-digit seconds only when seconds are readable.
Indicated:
6.00
